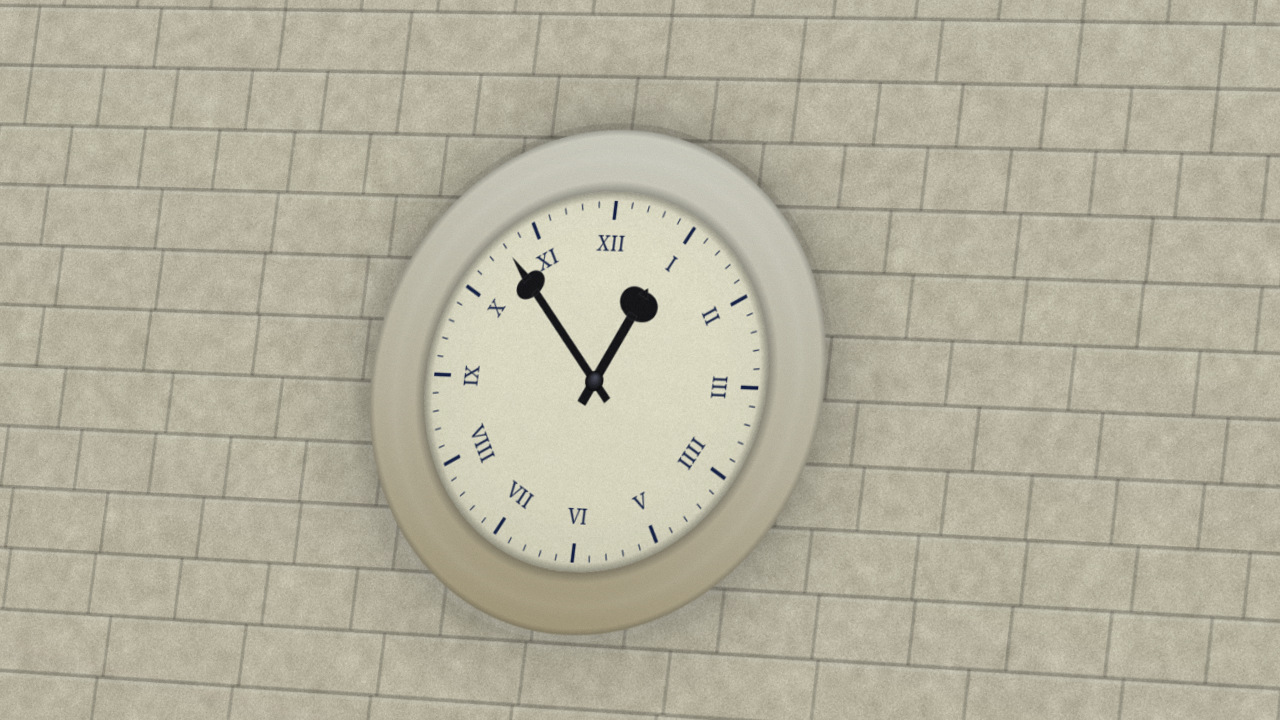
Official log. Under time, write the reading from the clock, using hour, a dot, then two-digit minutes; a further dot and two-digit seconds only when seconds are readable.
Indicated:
12.53
